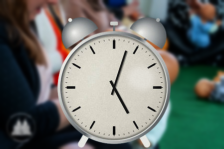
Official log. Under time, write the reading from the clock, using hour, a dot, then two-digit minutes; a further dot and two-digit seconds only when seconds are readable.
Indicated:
5.03
